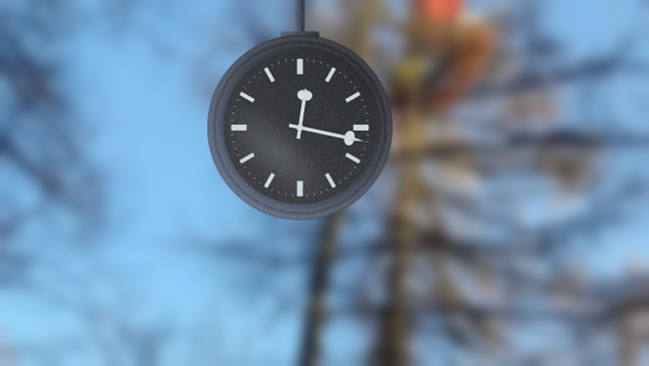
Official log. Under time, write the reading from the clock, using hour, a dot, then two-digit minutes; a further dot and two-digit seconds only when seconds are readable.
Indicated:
12.17
